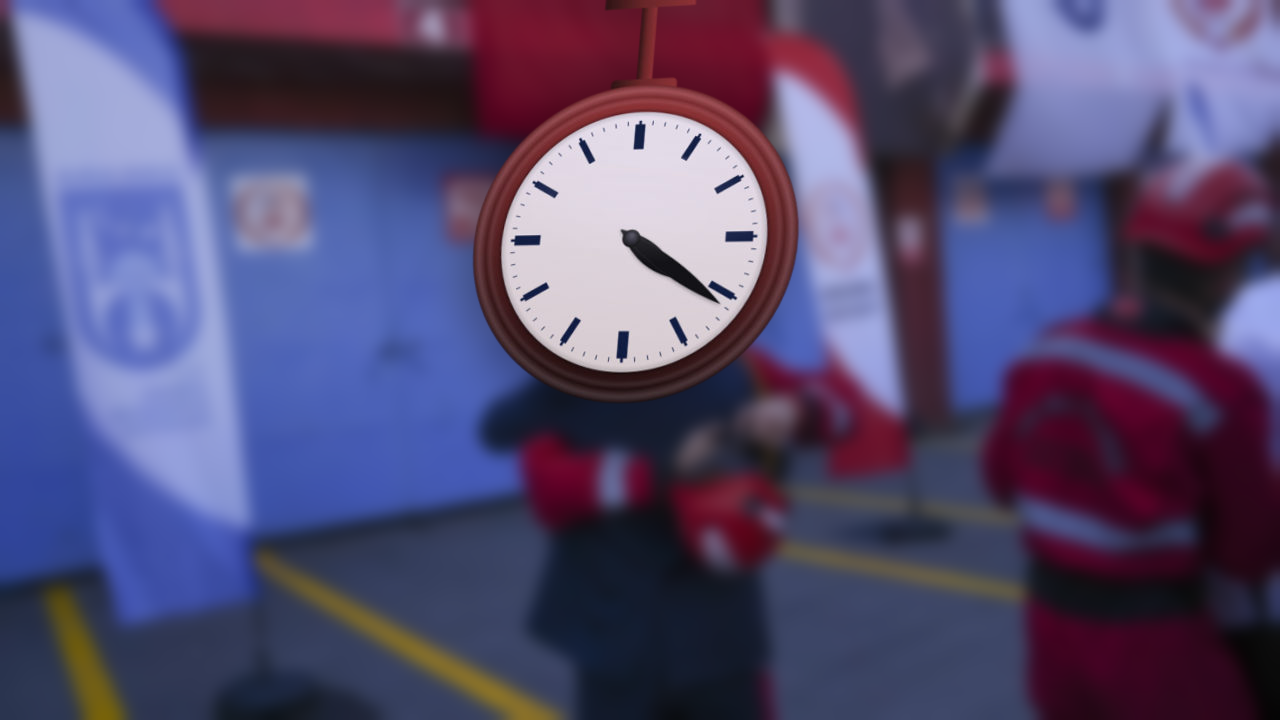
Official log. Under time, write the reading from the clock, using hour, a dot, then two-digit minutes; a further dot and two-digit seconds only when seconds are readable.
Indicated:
4.21
